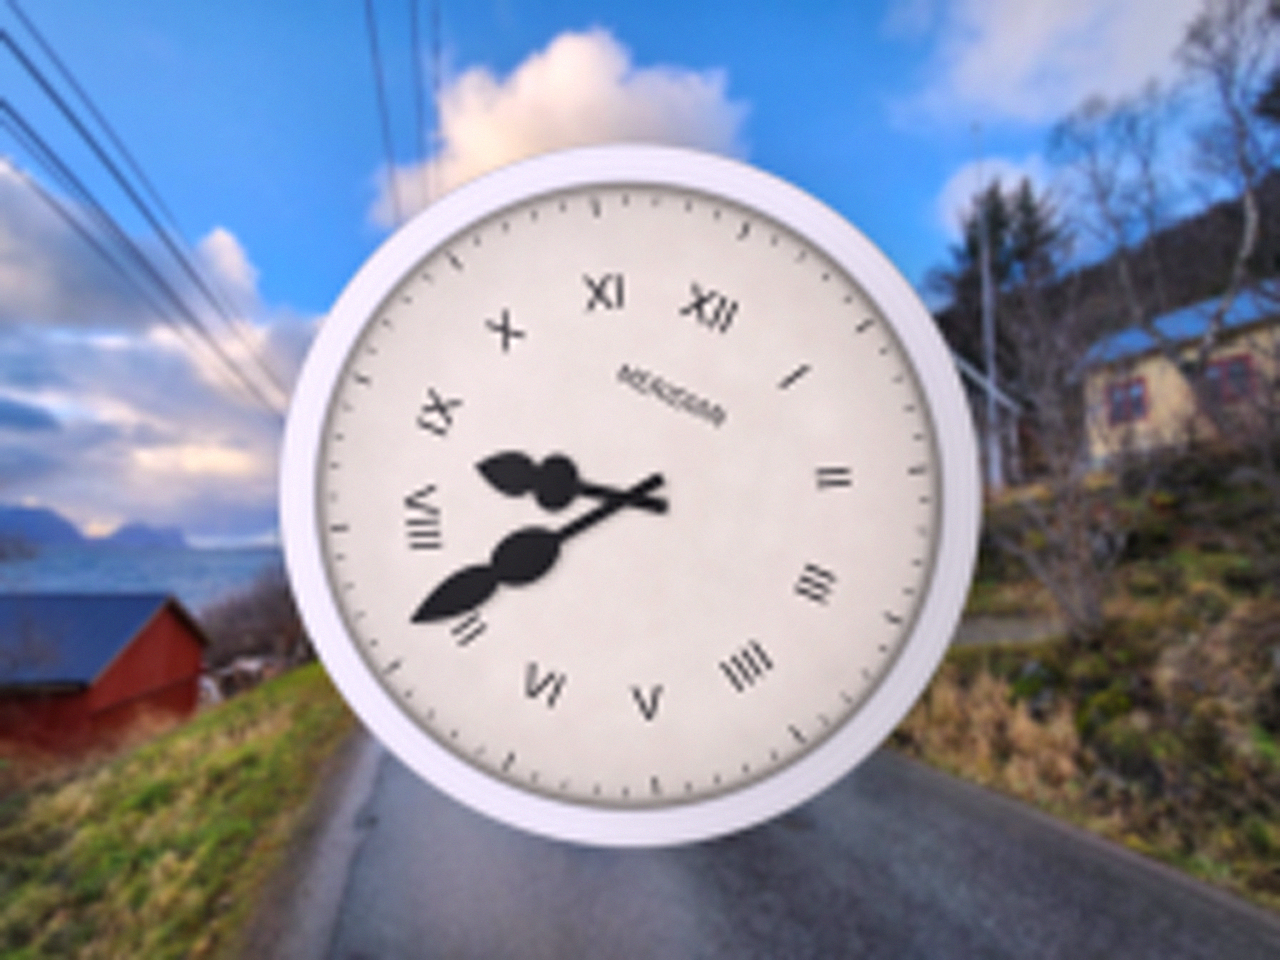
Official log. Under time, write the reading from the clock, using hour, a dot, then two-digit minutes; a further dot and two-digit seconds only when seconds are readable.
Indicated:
8.36
